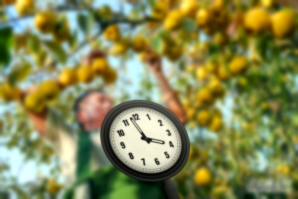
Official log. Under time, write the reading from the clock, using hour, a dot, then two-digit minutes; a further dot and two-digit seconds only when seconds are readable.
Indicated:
3.58
